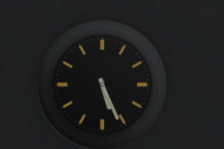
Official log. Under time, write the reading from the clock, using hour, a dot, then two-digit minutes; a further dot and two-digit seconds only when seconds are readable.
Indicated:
5.26
